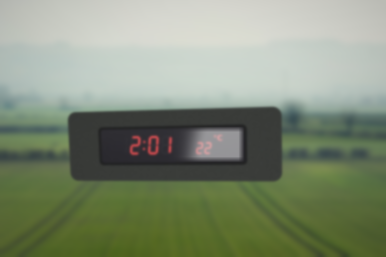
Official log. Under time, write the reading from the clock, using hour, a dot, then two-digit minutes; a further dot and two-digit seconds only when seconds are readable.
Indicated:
2.01
